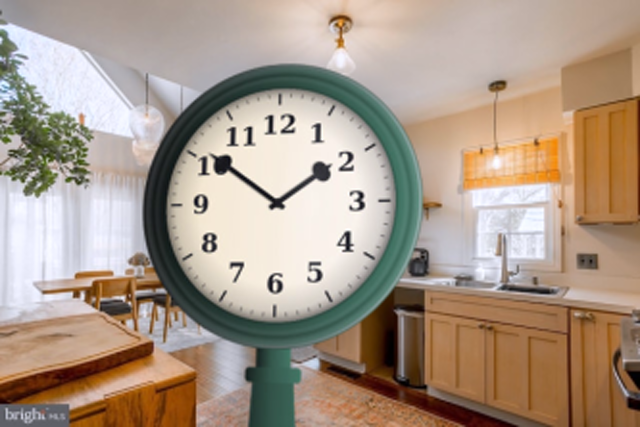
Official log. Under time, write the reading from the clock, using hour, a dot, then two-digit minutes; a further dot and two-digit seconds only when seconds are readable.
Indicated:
1.51
